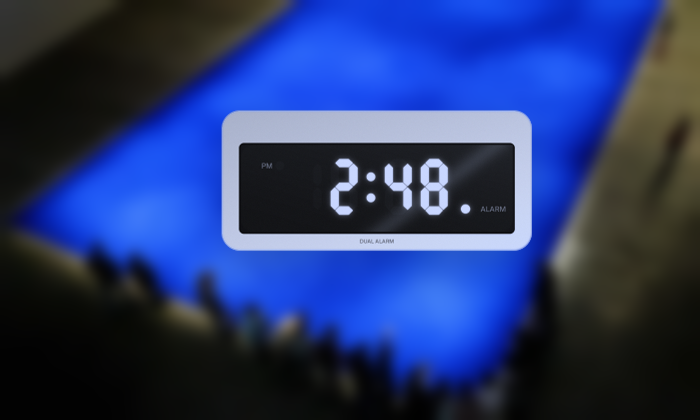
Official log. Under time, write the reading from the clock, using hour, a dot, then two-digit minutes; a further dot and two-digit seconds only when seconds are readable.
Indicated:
2.48
